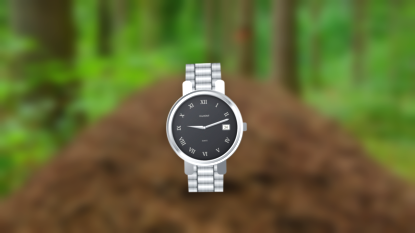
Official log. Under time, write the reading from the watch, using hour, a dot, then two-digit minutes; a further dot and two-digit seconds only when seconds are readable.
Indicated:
9.12
